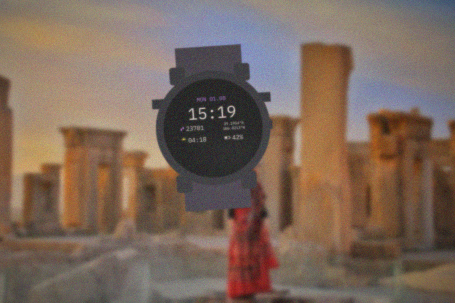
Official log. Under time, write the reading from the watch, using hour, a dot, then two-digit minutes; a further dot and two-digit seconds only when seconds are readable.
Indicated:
15.19
